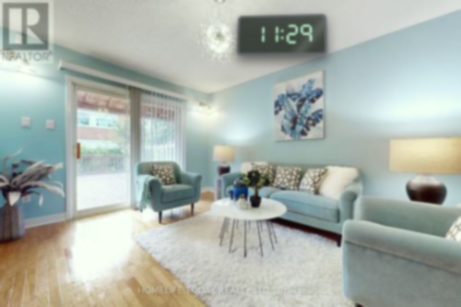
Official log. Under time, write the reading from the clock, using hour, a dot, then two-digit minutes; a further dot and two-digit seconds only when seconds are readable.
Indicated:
11.29
